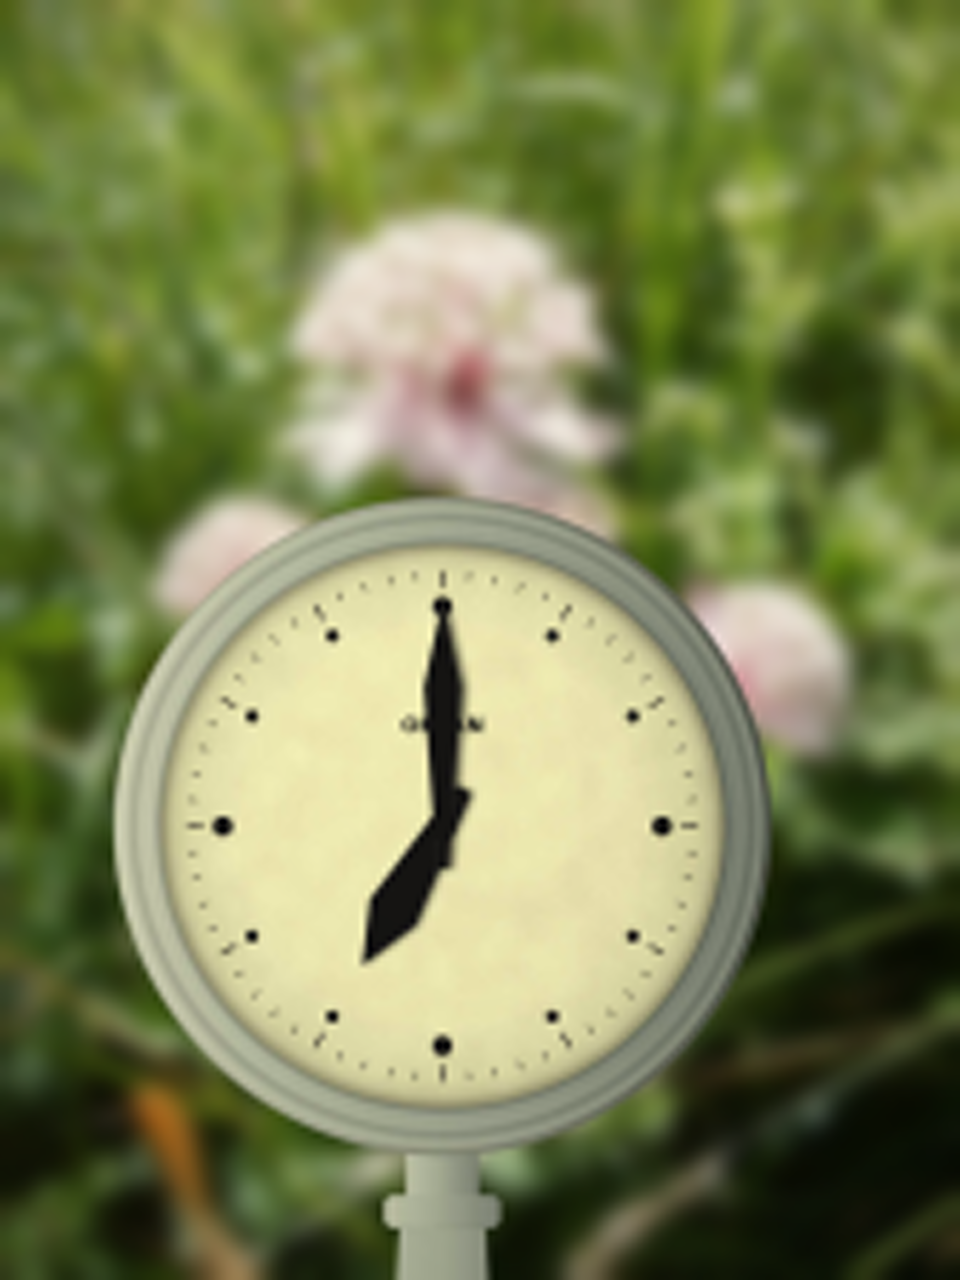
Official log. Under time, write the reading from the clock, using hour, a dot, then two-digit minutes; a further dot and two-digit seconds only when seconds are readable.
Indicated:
7.00
